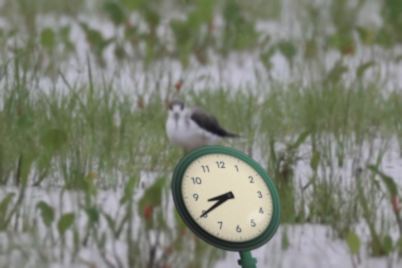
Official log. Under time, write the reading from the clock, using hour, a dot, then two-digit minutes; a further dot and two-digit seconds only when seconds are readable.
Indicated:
8.40
